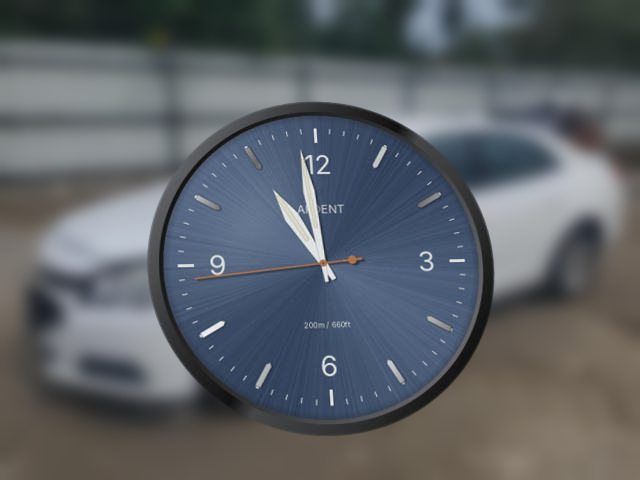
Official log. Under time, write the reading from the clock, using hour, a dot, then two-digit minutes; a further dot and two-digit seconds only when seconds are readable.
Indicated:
10.58.44
